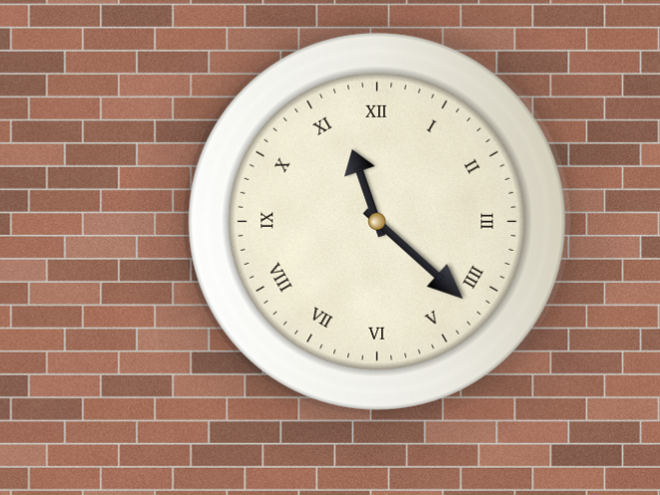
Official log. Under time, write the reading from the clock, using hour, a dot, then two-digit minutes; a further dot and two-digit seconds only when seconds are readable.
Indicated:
11.22
